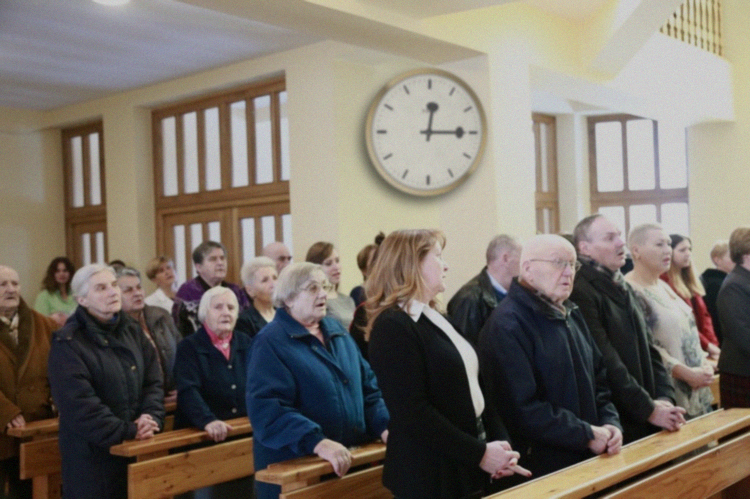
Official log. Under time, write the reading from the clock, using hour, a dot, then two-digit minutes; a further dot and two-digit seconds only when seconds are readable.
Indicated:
12.15
